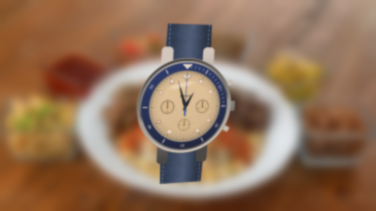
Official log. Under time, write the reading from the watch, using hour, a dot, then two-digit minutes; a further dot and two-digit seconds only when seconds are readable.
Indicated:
12.57
